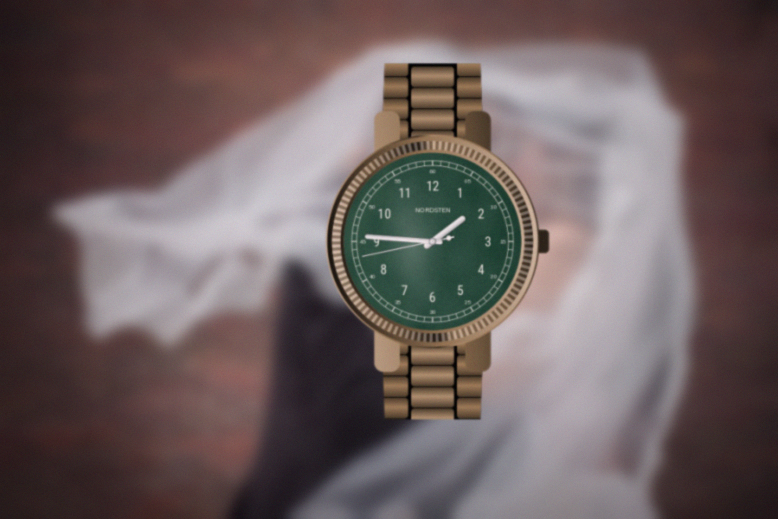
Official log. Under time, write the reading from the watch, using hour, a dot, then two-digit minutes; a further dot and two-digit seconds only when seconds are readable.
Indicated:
1.45.43
